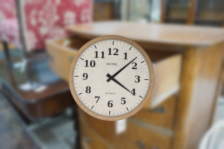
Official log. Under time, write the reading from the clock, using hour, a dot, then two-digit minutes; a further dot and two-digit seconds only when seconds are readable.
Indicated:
4.08
